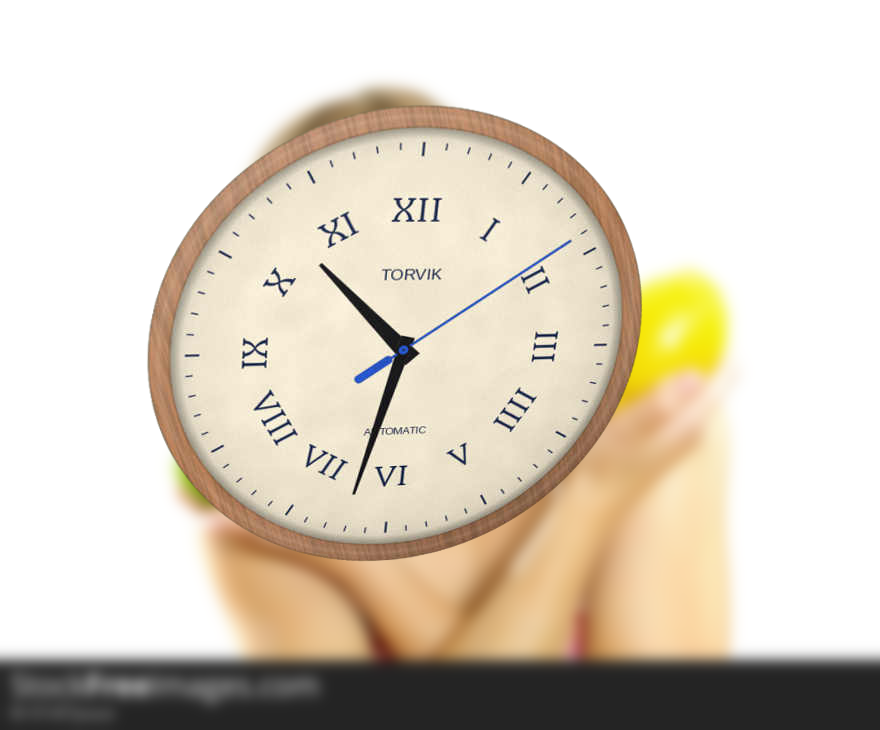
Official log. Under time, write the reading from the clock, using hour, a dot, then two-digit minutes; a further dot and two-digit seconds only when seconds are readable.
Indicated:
10.32.09
